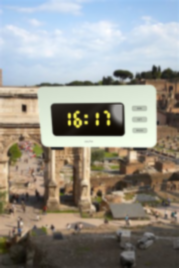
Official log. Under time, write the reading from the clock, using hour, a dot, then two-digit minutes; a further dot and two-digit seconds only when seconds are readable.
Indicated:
16.17
